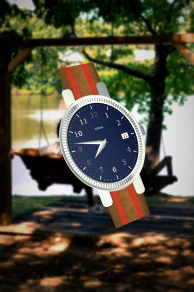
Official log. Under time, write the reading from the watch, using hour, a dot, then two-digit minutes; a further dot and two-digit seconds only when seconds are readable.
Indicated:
7.47
